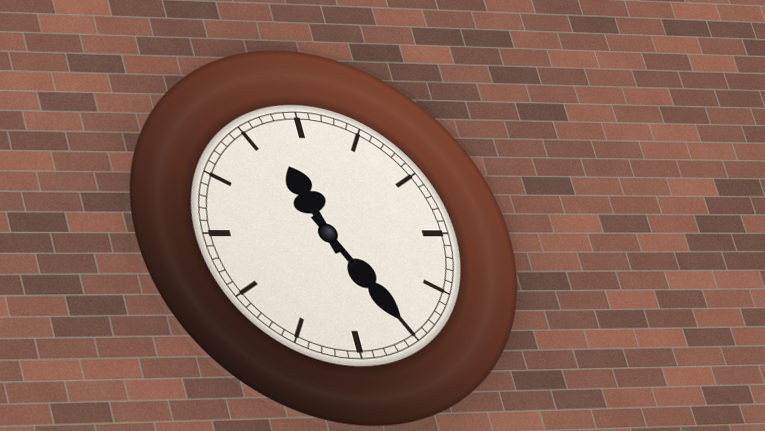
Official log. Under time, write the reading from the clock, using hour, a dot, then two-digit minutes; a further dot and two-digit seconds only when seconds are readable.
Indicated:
11.25
